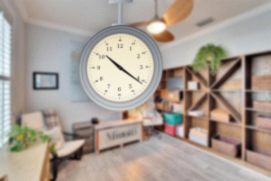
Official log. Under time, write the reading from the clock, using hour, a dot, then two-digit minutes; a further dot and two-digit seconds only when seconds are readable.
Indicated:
10.21
